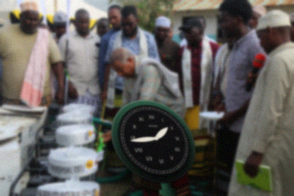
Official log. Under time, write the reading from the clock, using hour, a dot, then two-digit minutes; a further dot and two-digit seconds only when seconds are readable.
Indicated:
1.44
